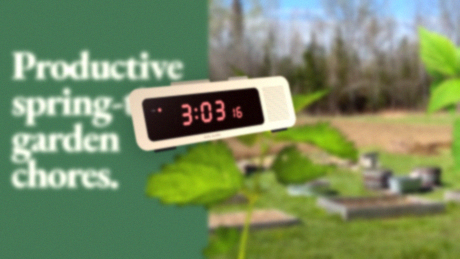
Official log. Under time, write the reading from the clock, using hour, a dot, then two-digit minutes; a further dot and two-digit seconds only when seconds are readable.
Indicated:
3.03
